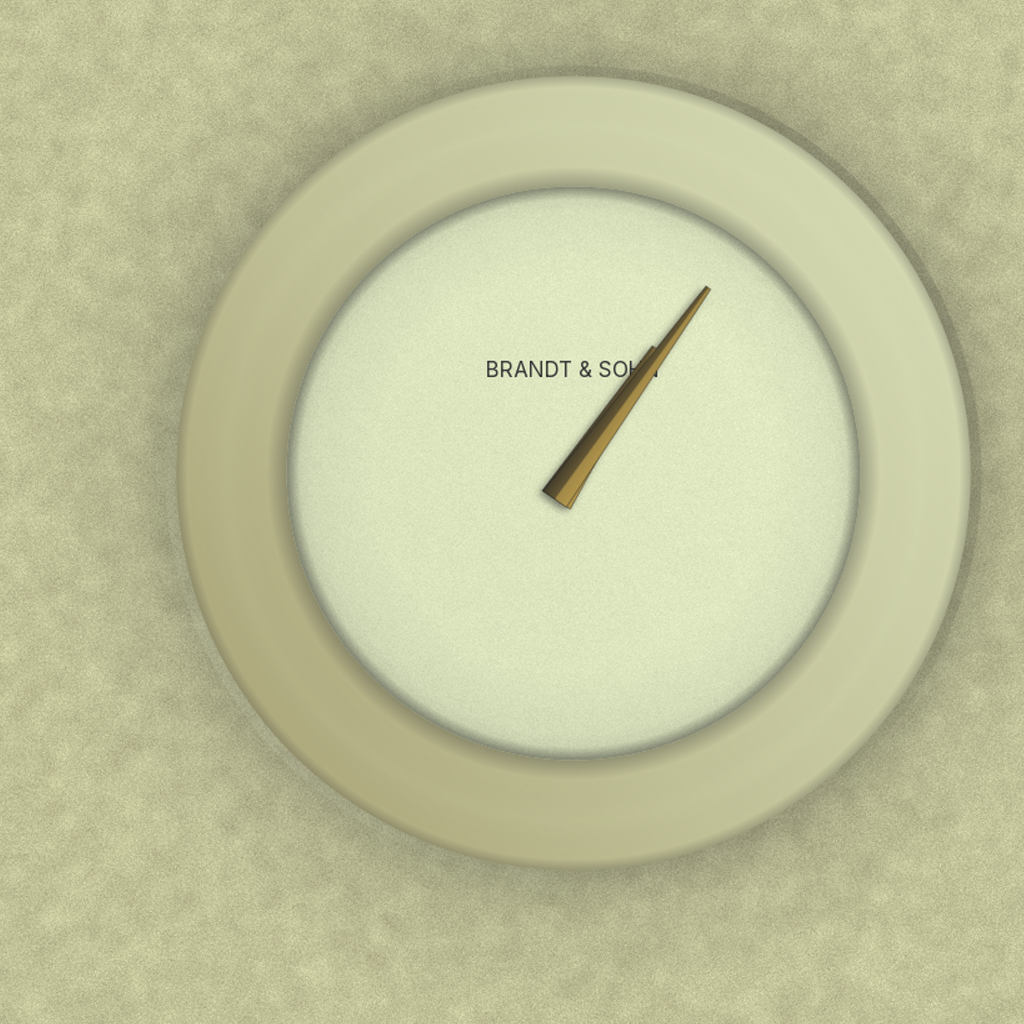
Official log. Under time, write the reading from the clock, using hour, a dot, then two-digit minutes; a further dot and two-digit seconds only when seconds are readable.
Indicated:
1.06
